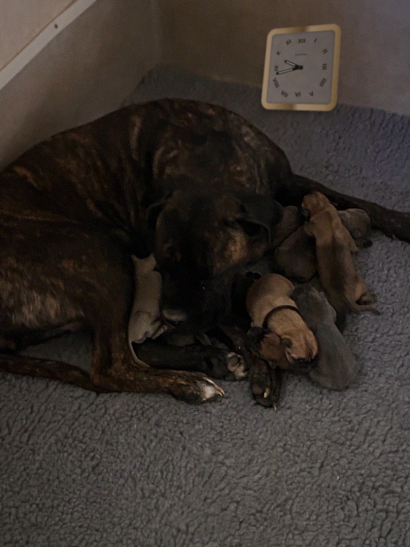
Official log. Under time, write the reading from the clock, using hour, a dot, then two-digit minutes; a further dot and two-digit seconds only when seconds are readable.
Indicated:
9.43
